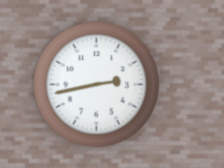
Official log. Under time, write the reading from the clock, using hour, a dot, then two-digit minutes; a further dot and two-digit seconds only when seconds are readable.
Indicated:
2.43
